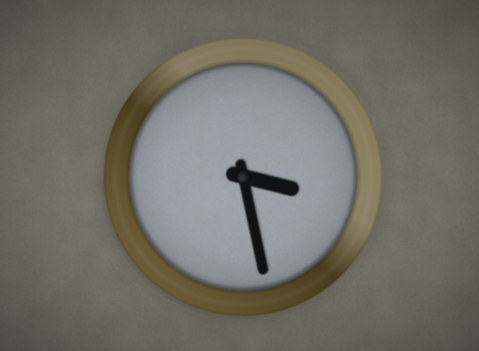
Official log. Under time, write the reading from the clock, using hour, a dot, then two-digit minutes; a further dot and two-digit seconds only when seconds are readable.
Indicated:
3.28
